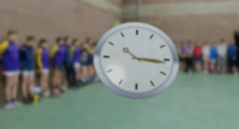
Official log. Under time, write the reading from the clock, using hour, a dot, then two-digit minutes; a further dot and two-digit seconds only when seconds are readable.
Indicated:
10.16
